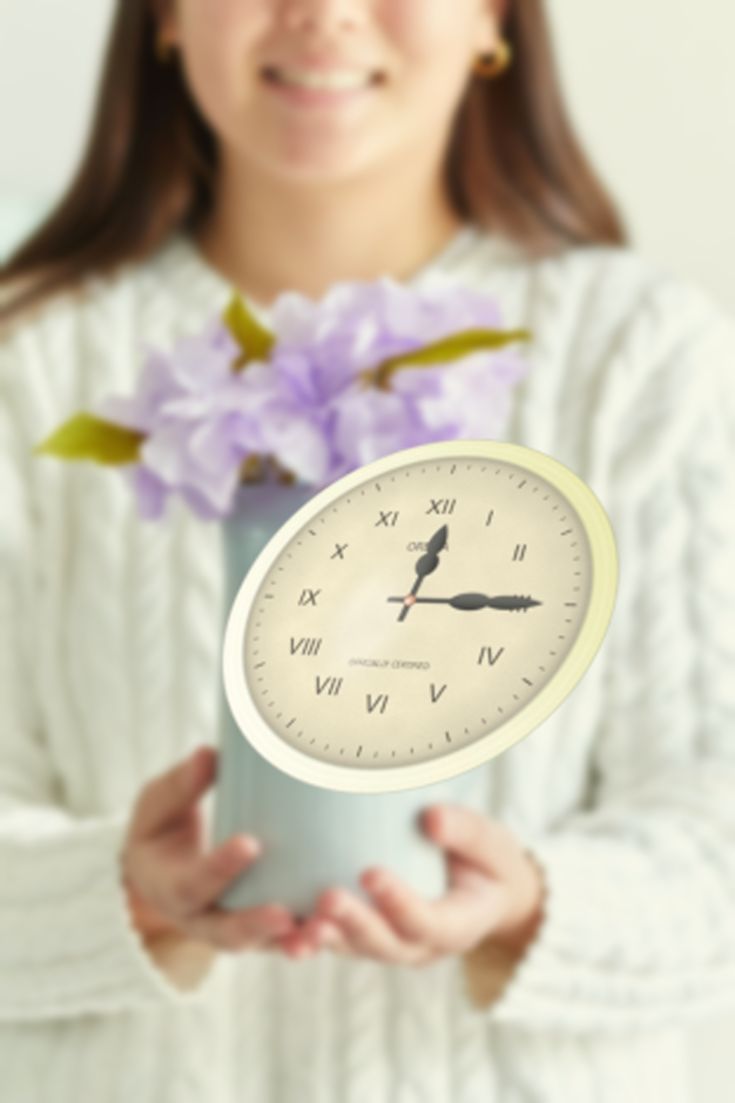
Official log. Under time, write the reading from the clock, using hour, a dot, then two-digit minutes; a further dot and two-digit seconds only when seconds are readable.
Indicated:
12.15
